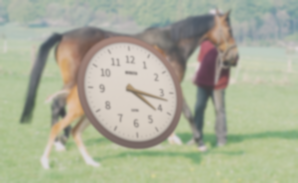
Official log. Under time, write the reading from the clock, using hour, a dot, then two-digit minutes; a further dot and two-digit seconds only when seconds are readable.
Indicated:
4.17
